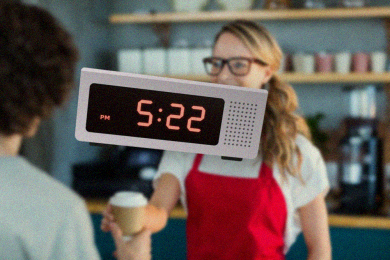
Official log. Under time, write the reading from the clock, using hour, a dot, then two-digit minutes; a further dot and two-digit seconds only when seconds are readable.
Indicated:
5.22
